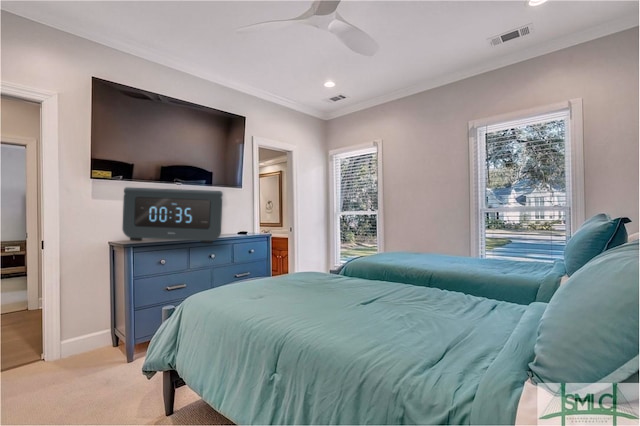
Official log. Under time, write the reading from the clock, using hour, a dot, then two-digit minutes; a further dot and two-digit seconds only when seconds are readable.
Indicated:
0.35
